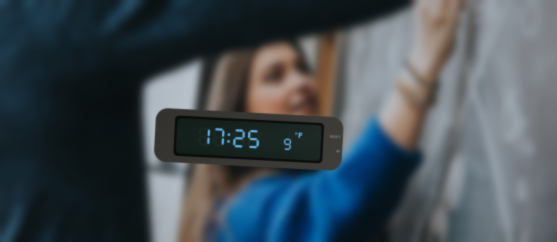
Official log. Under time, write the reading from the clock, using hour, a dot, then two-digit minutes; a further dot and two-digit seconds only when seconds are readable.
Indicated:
17.25
